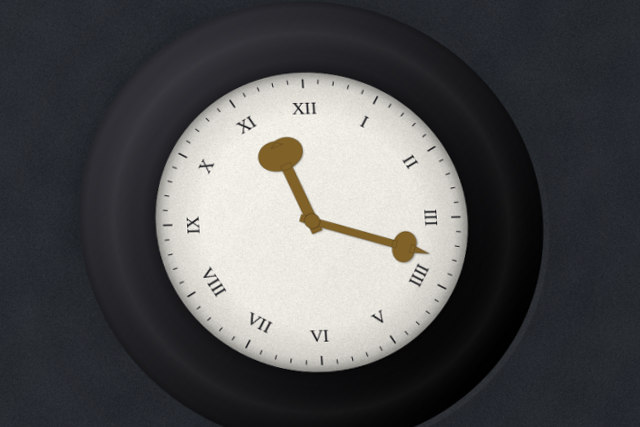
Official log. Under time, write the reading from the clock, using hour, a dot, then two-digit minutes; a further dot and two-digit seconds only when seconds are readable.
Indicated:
11.18
